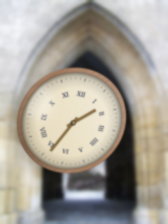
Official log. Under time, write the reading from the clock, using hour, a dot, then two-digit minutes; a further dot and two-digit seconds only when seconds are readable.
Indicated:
1.34
